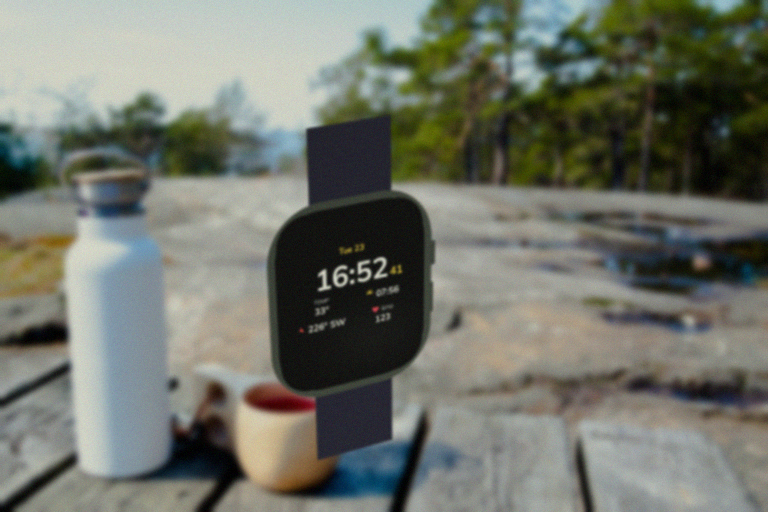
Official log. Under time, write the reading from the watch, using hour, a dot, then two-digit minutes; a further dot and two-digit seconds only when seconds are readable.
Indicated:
16.52
